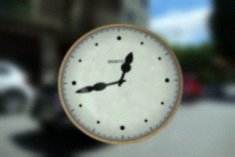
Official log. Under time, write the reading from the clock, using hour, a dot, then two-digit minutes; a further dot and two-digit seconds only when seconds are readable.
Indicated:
12.43
